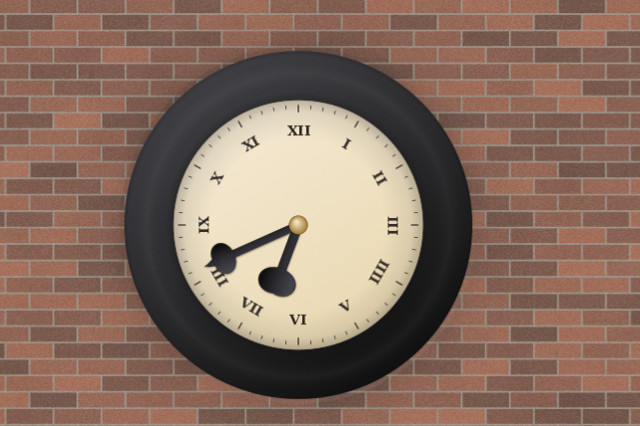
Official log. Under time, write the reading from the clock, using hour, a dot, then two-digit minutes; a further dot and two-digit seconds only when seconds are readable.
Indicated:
6.41
